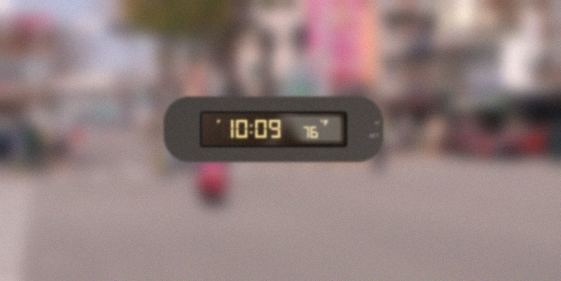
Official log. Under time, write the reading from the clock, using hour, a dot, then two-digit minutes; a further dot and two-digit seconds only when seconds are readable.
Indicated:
10.09
